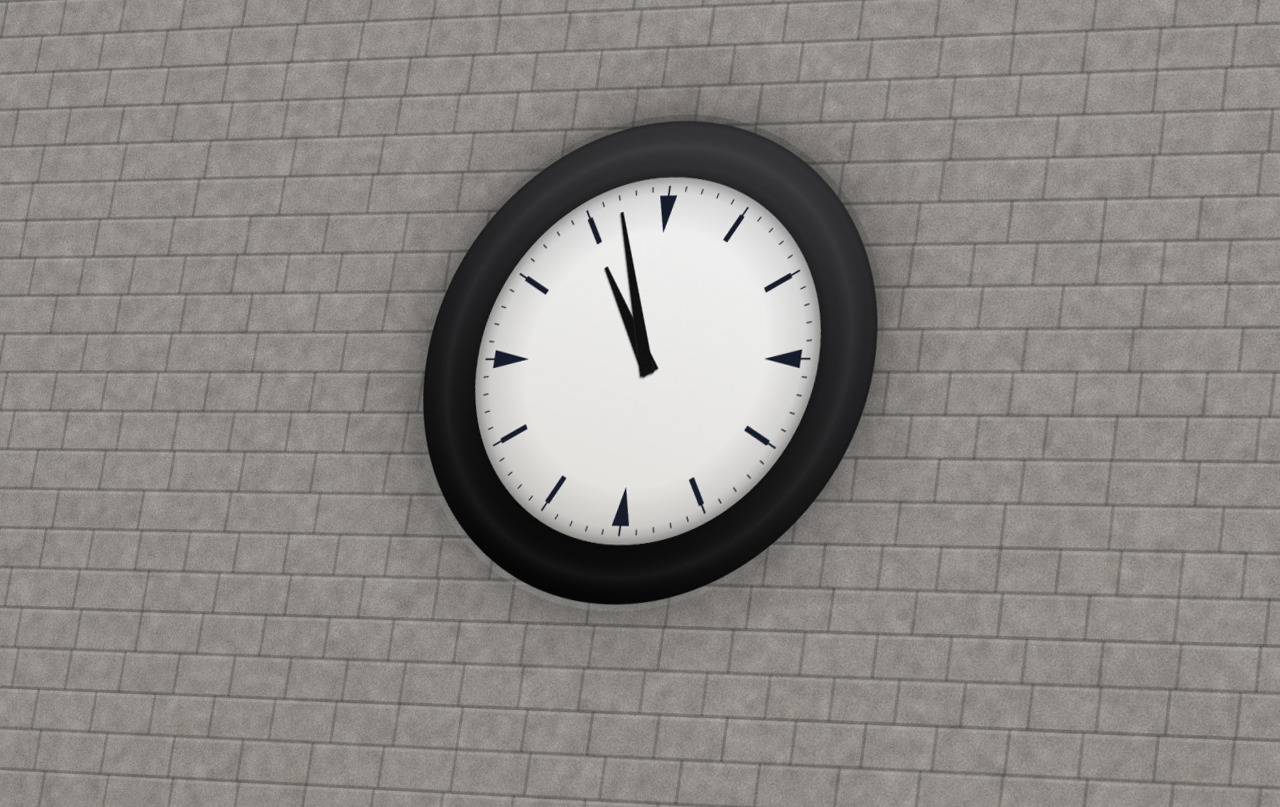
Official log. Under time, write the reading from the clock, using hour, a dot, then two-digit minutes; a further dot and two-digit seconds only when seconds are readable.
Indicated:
10.57
